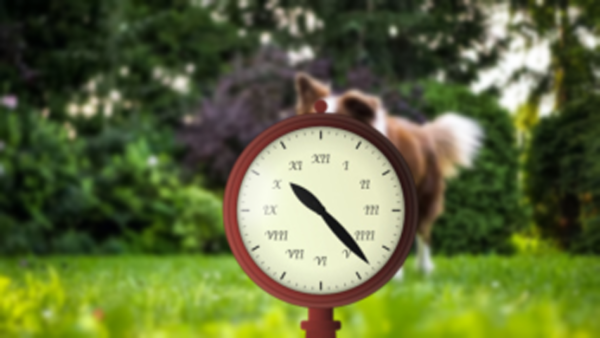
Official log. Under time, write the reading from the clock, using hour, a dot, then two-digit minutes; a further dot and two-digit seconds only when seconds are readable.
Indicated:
10.23
